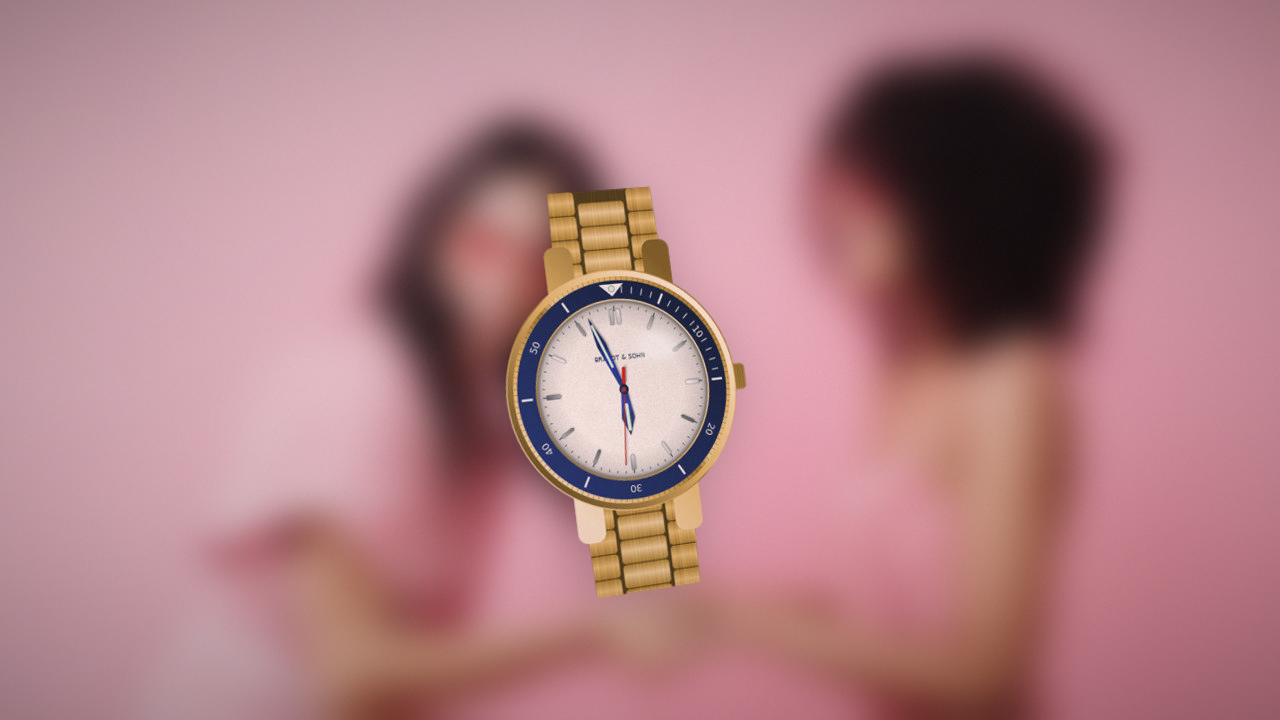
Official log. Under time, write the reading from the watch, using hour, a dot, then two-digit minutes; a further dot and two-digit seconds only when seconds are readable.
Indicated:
5.56.31
